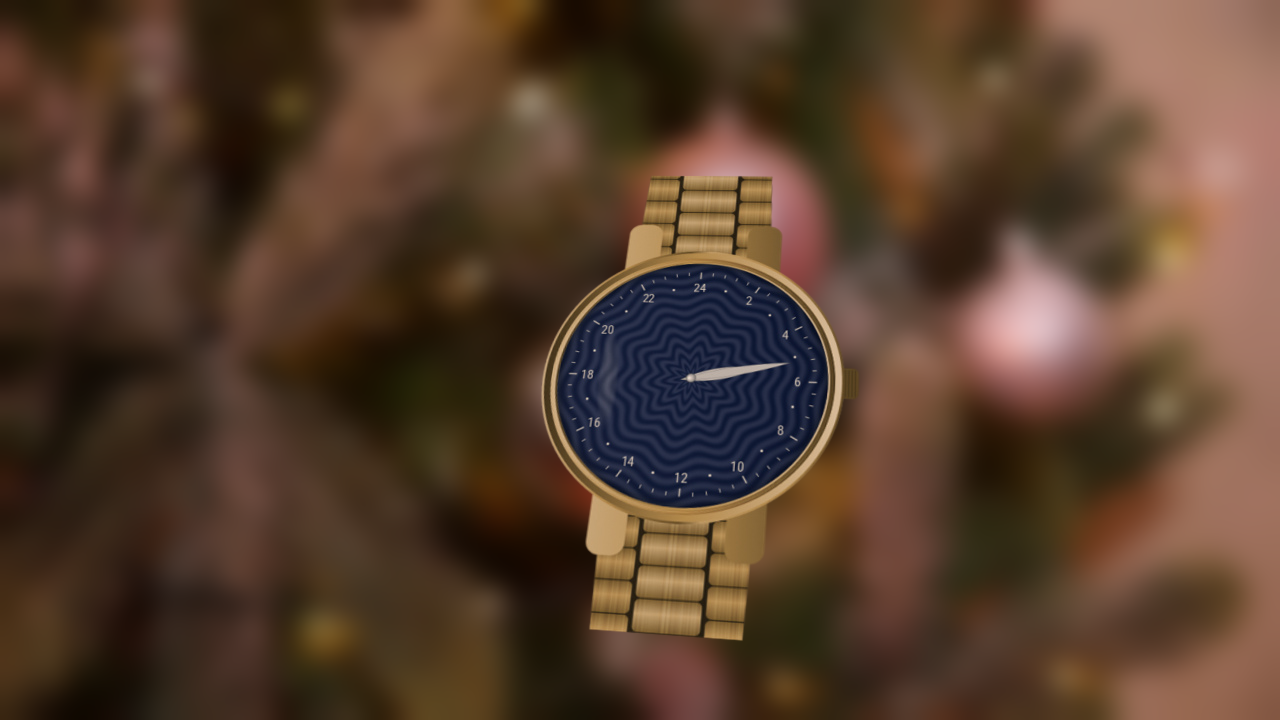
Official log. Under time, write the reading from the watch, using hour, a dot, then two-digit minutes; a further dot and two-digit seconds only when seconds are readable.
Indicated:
5.13
